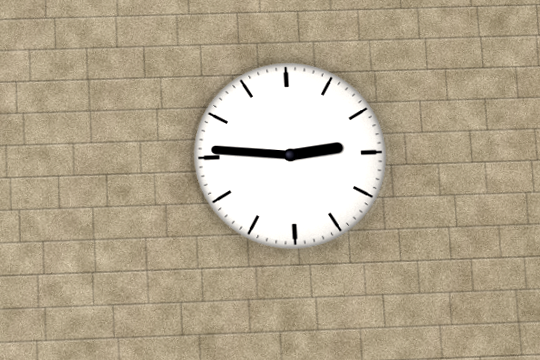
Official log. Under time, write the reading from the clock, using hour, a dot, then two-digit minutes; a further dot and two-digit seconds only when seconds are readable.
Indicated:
2.46
